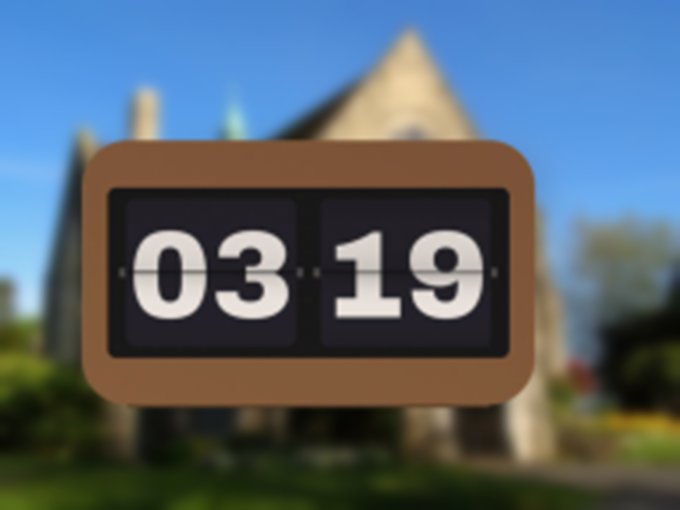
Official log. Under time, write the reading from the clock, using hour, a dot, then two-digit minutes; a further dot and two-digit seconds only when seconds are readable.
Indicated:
3.19
